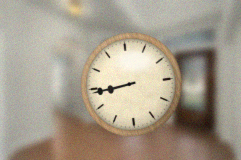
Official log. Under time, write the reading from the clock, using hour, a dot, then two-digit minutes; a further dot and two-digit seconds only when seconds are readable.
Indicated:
8.44
